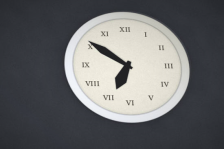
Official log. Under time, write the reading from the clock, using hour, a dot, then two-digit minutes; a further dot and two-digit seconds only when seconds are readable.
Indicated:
6.51
